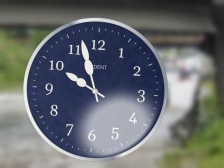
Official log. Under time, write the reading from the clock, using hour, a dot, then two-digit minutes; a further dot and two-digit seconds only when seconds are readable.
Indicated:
9.57
